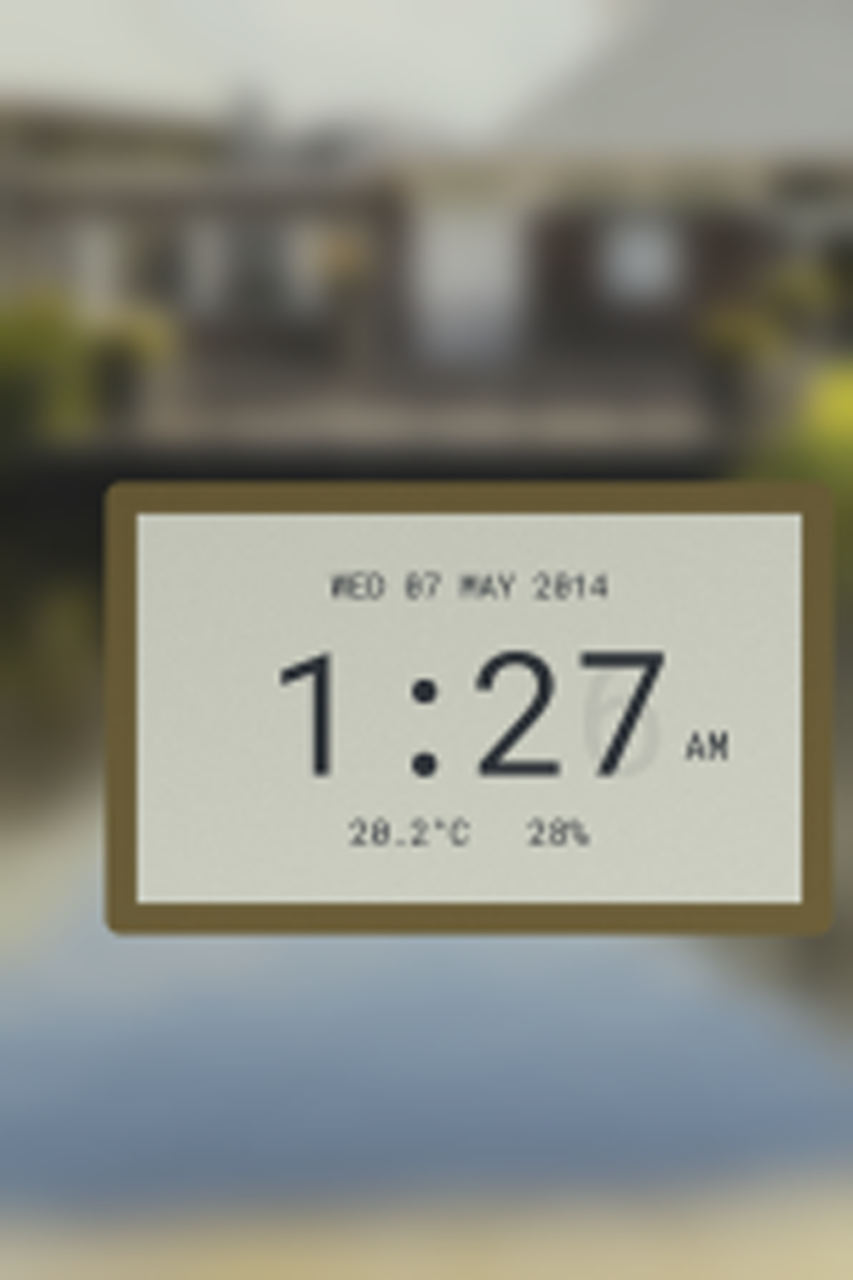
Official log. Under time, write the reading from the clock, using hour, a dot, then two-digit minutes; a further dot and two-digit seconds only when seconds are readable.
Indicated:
1.27
